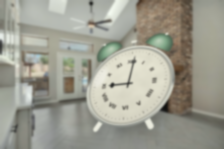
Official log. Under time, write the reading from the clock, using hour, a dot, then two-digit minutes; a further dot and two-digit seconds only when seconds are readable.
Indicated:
9.01
